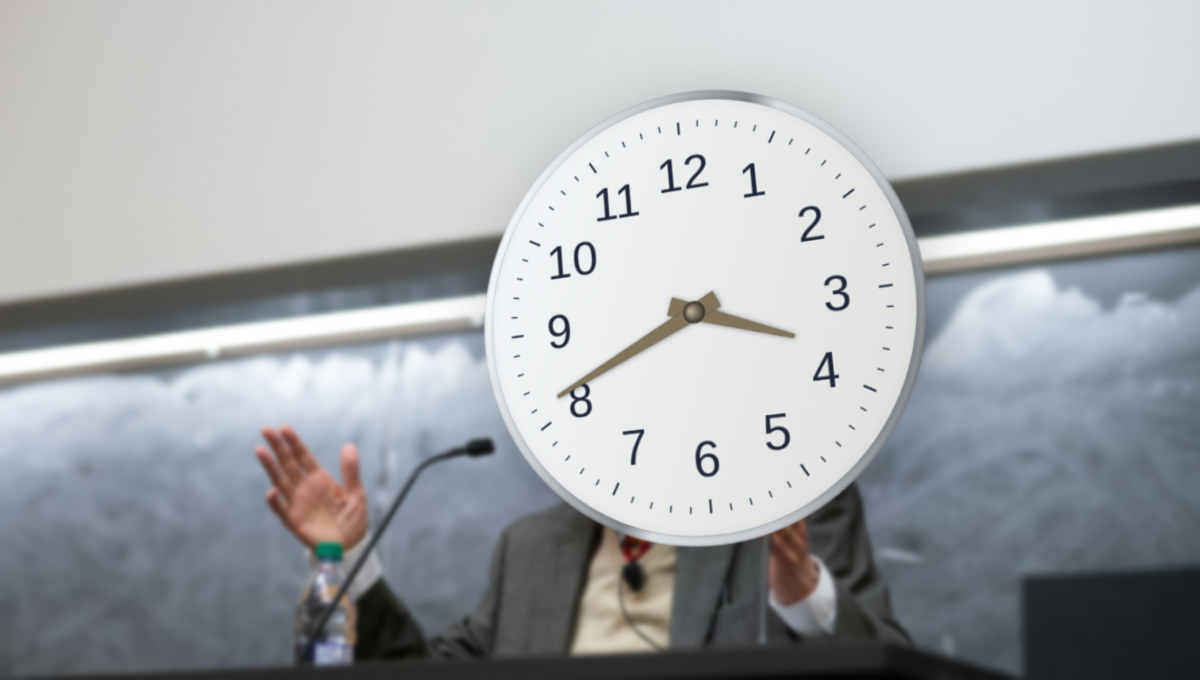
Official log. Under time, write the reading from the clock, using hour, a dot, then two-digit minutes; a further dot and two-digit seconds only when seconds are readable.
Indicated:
3.41
